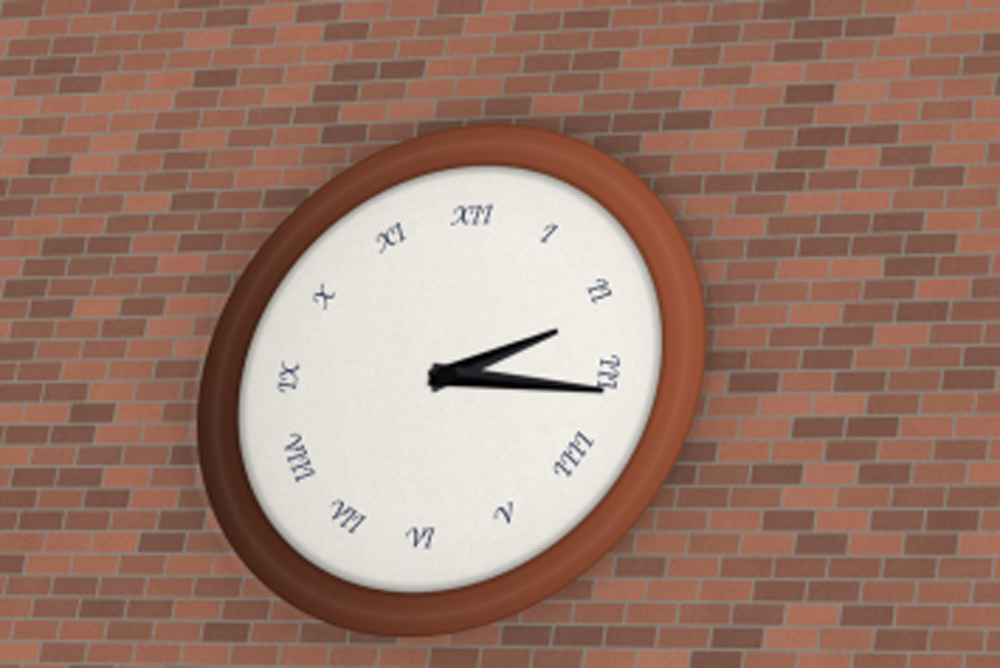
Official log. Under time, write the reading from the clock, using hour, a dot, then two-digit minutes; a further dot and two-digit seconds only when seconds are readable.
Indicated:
2.16
